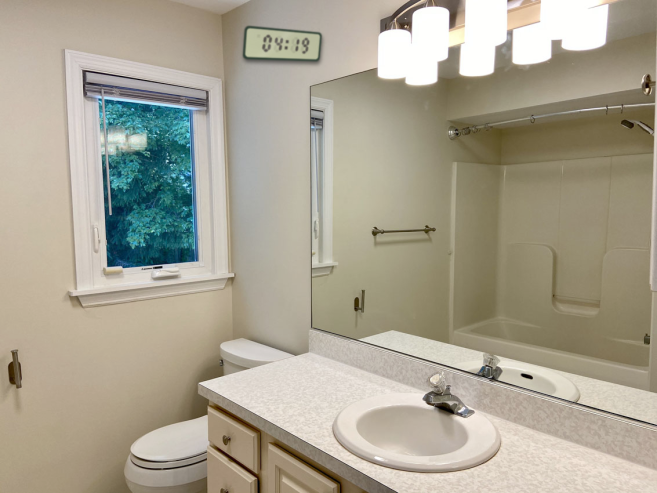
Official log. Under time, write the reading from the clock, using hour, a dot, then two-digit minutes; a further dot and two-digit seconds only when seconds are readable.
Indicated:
4.19
